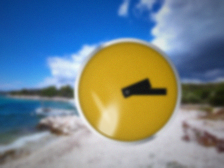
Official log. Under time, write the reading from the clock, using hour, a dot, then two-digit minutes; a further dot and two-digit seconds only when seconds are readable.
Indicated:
2.15
